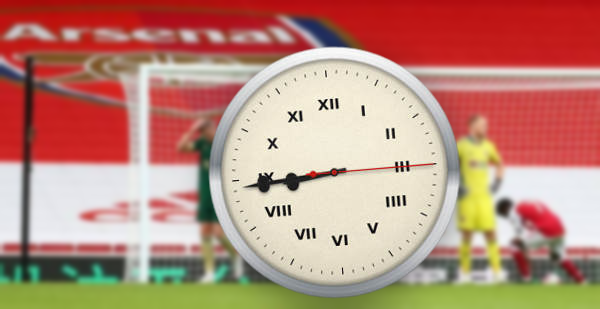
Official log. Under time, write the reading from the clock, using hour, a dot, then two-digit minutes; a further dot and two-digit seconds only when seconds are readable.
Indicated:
8.44.15
